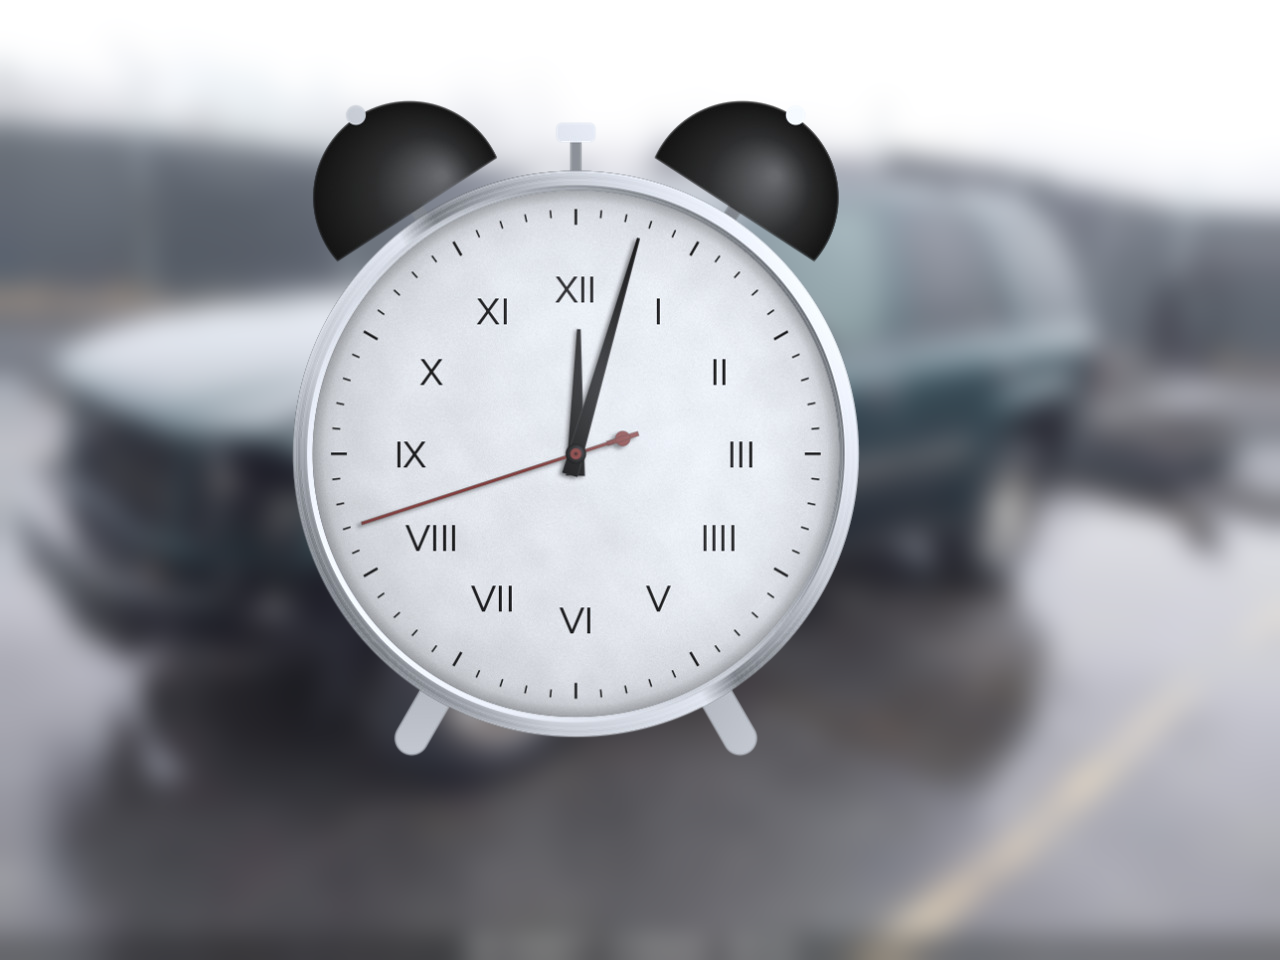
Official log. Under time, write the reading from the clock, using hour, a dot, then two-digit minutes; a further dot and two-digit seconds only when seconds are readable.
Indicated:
12.02.42
